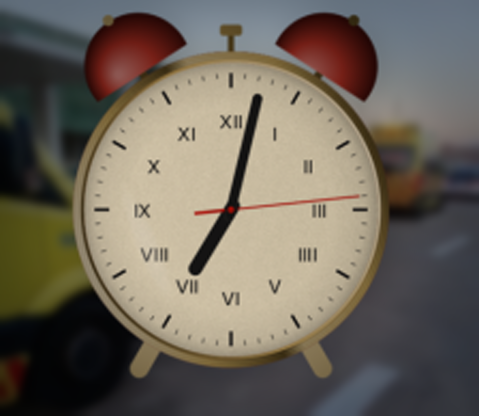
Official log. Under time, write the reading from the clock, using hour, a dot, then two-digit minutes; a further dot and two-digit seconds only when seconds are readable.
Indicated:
7.02.14
